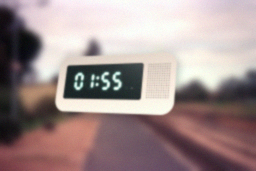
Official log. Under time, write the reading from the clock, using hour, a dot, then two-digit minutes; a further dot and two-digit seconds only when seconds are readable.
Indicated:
1.55
